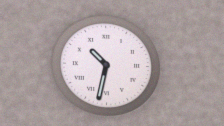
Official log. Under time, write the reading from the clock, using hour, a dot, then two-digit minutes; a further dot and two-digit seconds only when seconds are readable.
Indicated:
10.32
